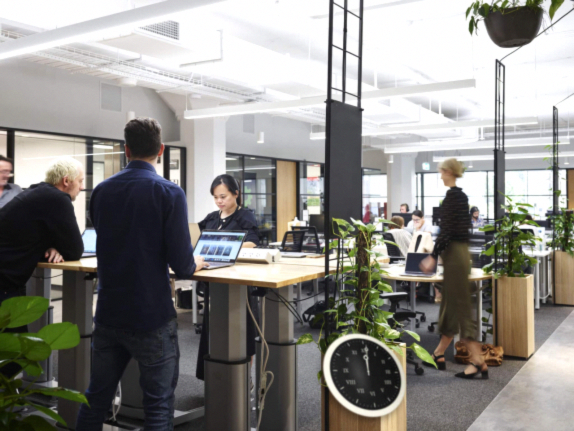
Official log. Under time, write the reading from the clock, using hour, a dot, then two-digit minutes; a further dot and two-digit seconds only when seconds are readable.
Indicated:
12.01
